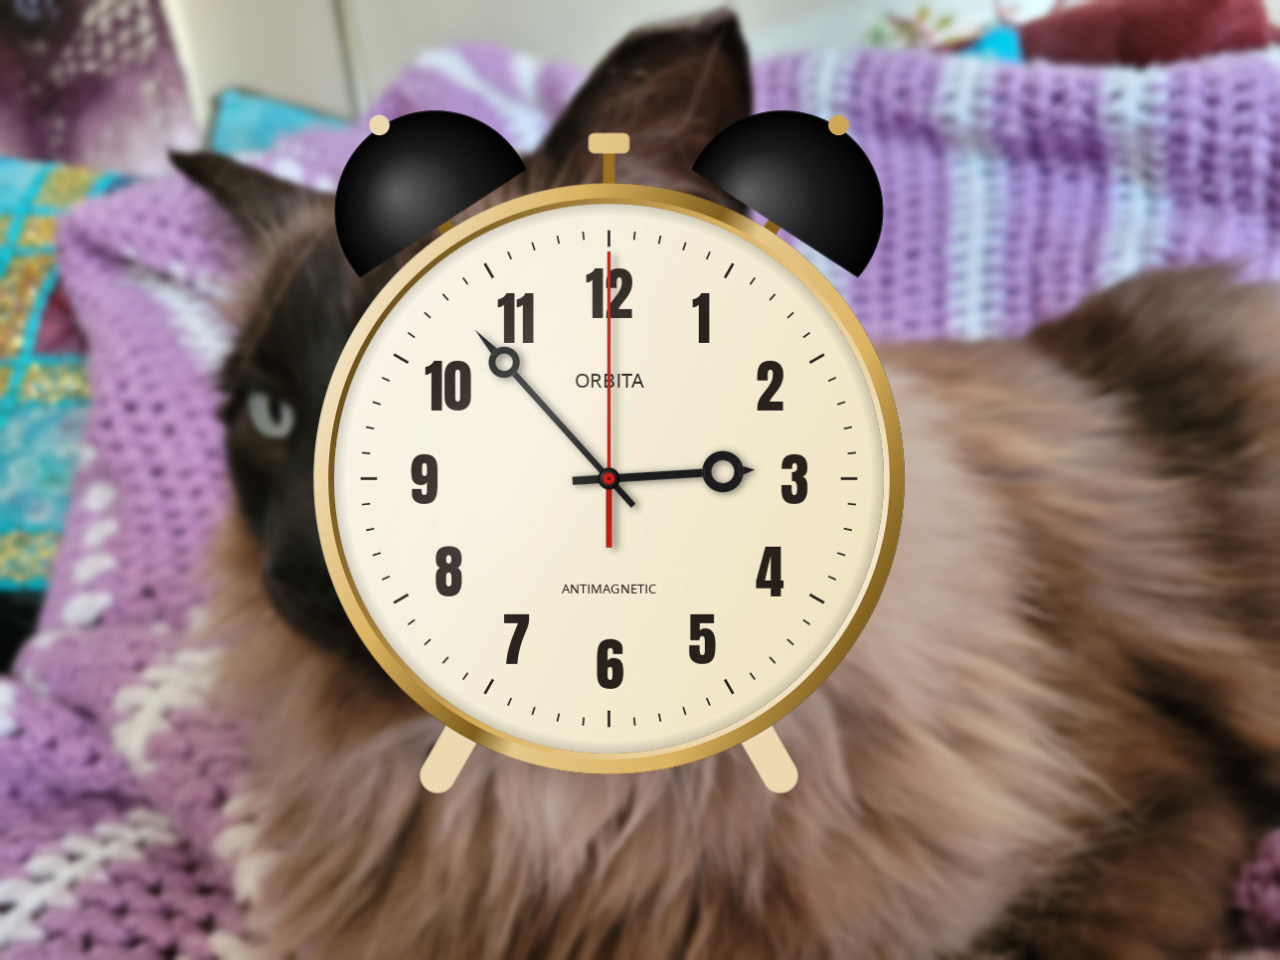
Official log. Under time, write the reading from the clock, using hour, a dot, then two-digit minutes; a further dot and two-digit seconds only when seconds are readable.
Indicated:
2.53.00
